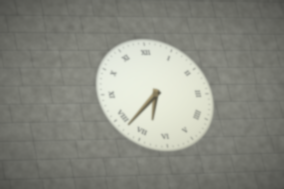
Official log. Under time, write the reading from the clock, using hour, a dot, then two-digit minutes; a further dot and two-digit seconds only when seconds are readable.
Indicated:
6.38
